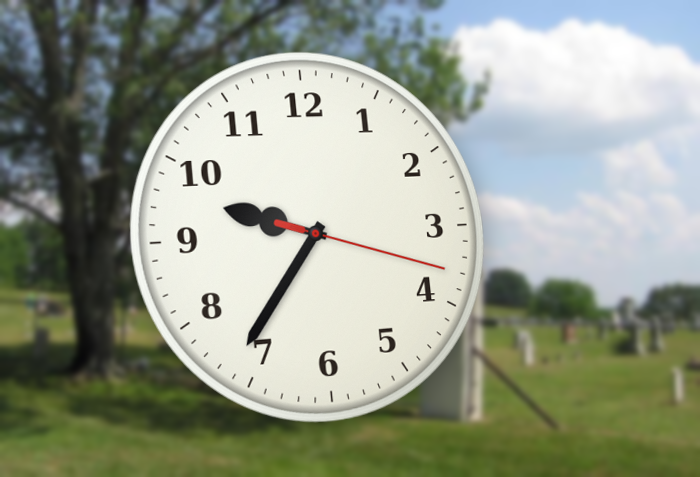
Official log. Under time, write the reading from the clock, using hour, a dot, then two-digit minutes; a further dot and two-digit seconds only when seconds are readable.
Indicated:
9.36.18
